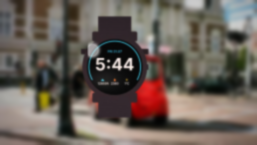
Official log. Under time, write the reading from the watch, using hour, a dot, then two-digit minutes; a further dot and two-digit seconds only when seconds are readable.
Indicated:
5.44
